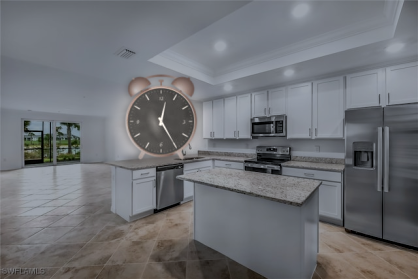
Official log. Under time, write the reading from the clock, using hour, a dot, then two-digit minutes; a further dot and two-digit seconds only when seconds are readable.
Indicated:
12.25
